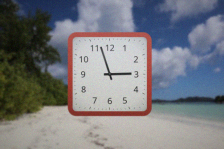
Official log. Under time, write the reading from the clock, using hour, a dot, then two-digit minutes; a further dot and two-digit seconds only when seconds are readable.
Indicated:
2.57
